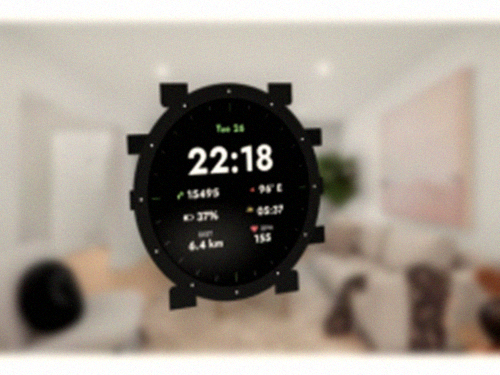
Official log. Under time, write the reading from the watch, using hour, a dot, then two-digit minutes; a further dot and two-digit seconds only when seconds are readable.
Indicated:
22.18
